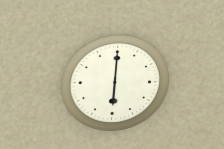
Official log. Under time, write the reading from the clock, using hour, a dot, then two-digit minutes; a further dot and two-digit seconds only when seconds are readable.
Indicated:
6.00
